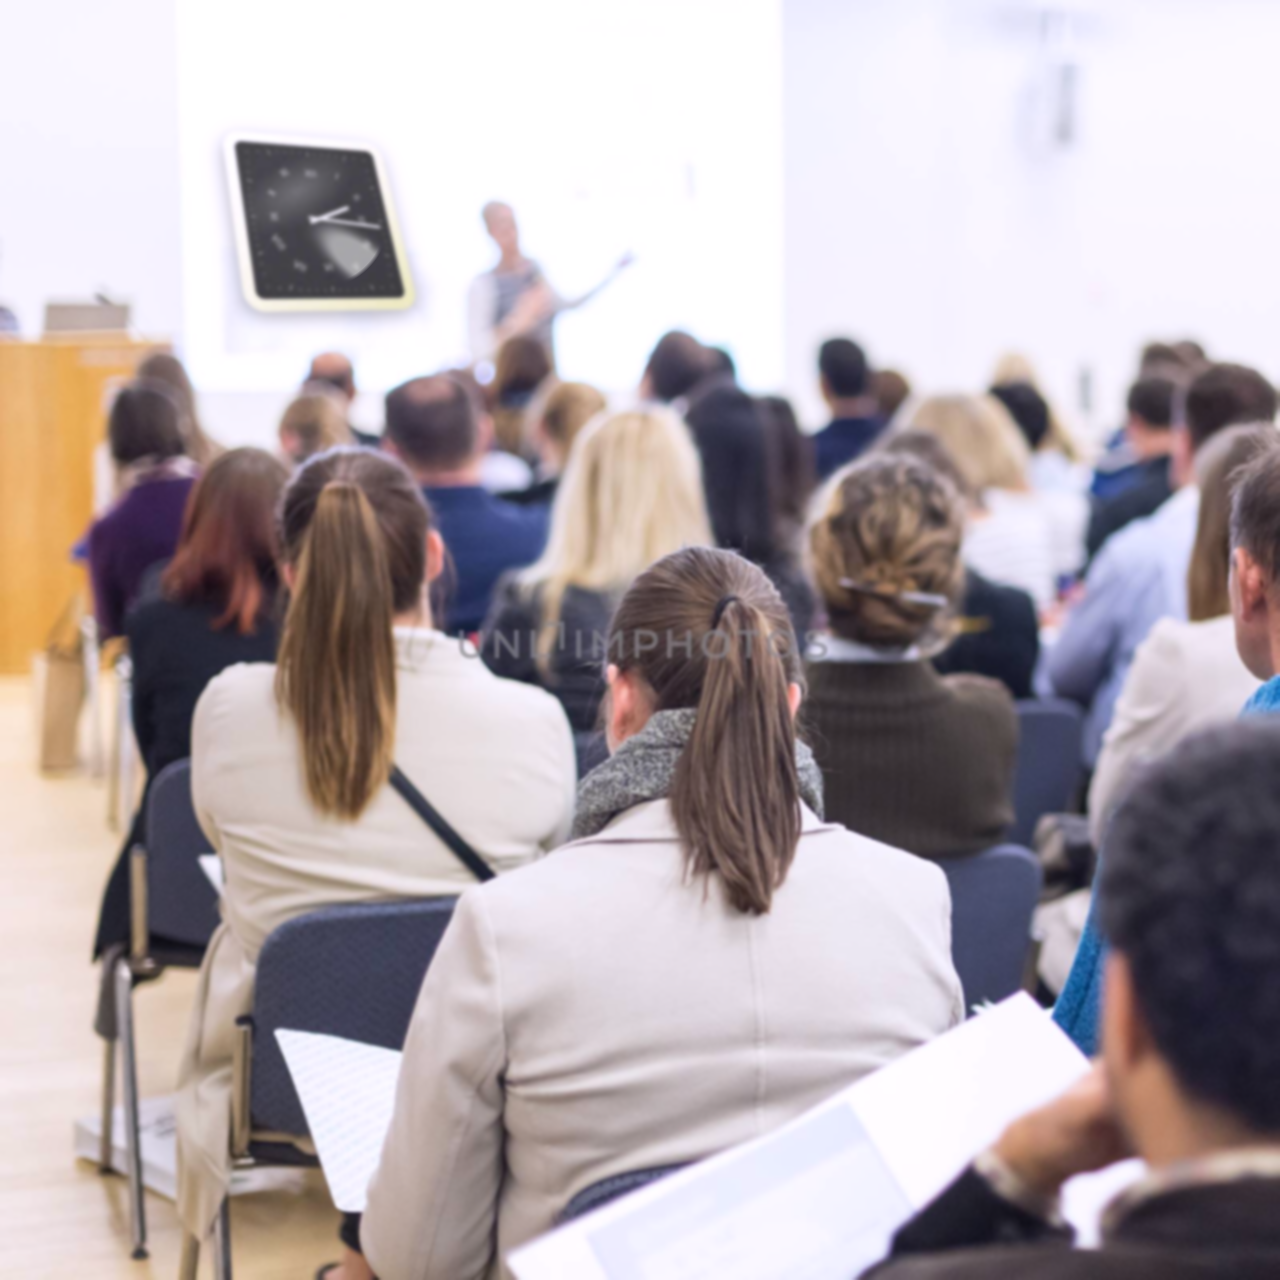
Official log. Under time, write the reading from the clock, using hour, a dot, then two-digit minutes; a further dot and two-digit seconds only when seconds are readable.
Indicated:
2.16
